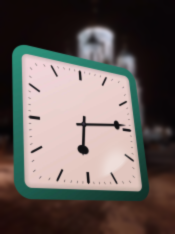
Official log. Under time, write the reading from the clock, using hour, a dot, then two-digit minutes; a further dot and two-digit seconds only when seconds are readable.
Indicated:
6.14
